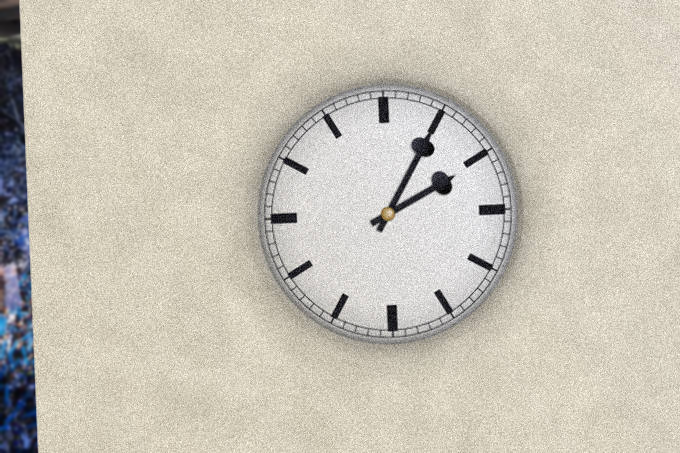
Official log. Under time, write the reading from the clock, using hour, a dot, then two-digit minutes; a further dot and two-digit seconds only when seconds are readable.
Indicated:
2.05
